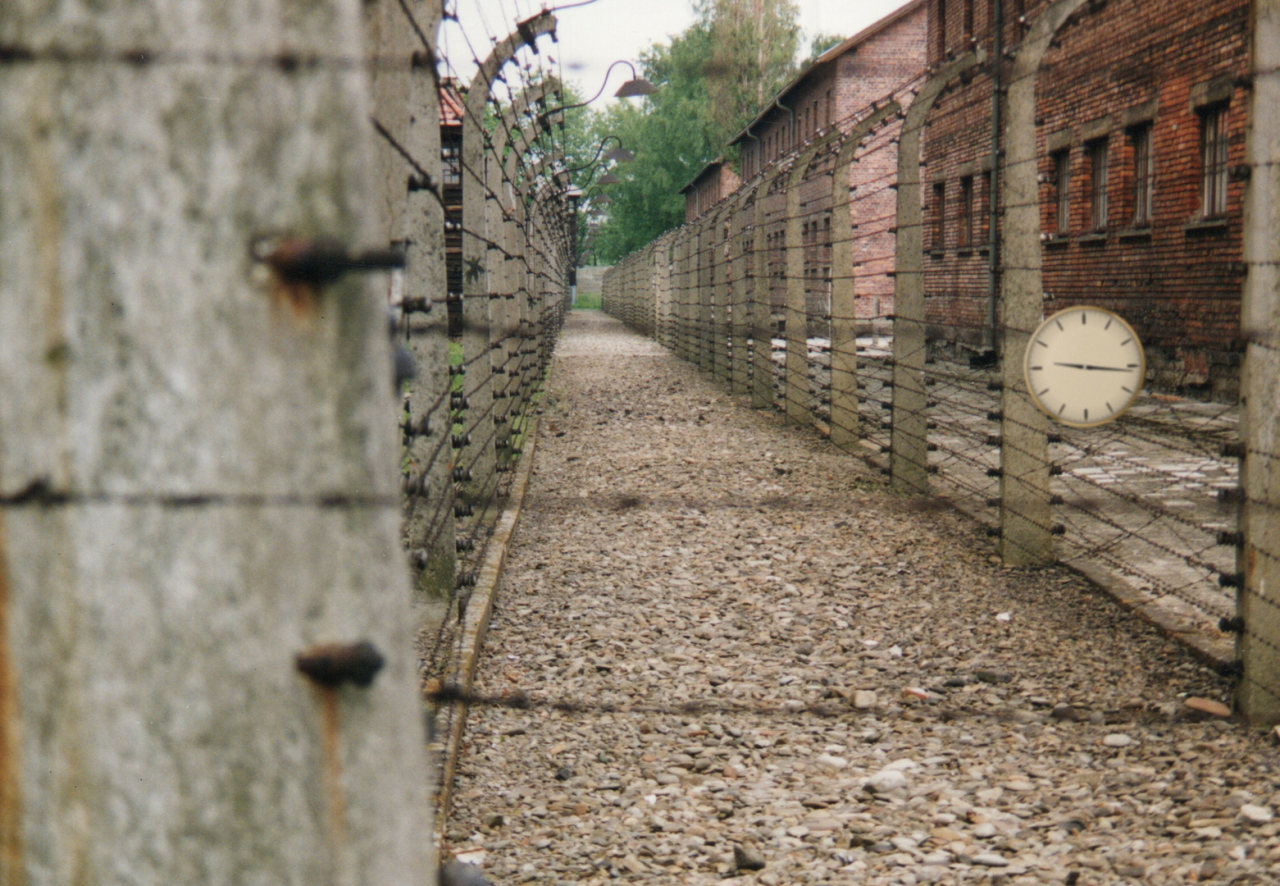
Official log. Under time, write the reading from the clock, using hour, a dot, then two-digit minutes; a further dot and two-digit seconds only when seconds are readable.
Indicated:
9.16
